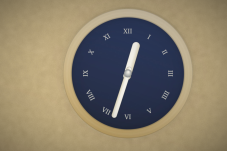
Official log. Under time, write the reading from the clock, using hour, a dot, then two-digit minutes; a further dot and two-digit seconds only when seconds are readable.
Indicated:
12.33
